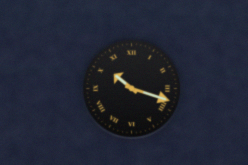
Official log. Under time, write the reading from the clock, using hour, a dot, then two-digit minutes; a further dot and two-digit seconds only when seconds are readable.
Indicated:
10.18
